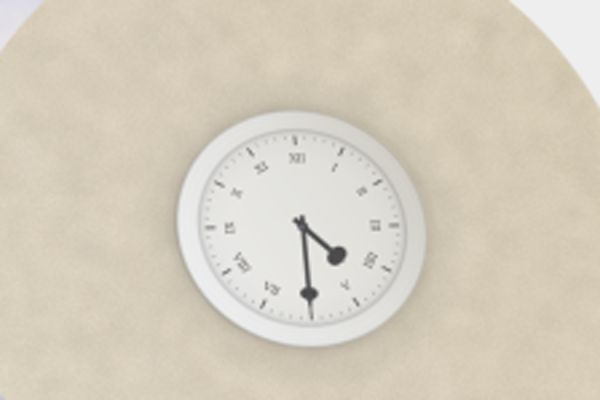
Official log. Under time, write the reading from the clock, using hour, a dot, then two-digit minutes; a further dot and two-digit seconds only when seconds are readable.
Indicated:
4.30
